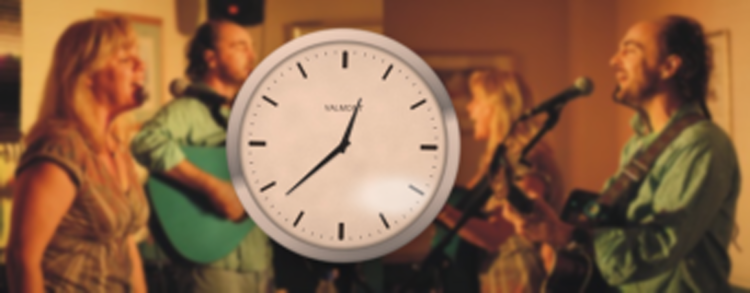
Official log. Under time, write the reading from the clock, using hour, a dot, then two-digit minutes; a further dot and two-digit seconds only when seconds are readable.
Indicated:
12.38
